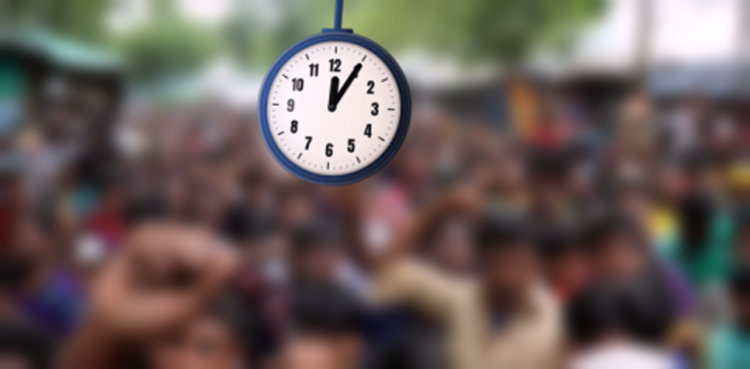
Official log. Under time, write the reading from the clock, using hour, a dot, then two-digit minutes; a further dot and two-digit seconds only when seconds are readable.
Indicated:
12.05
